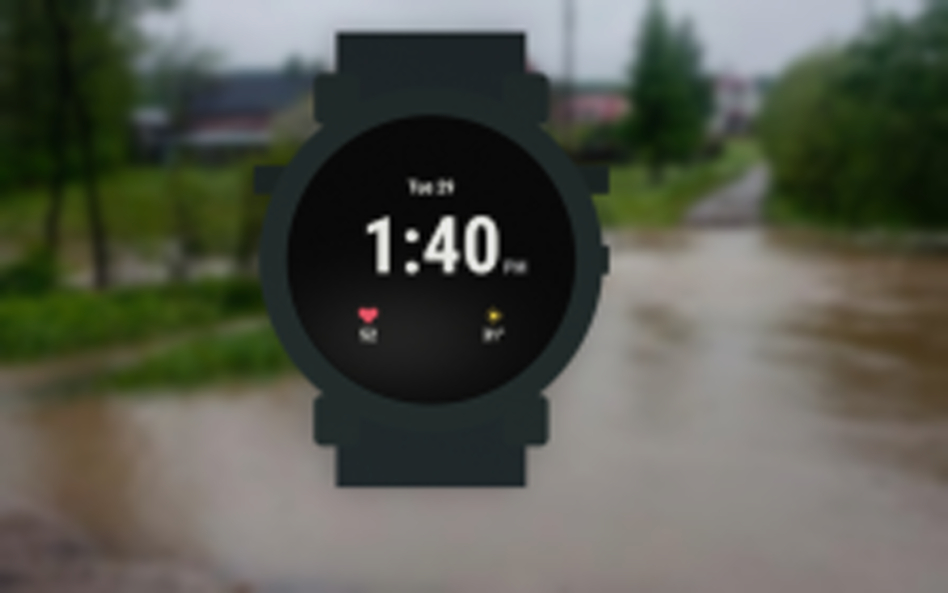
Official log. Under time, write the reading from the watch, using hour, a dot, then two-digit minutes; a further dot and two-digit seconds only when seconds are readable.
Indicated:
1.40
